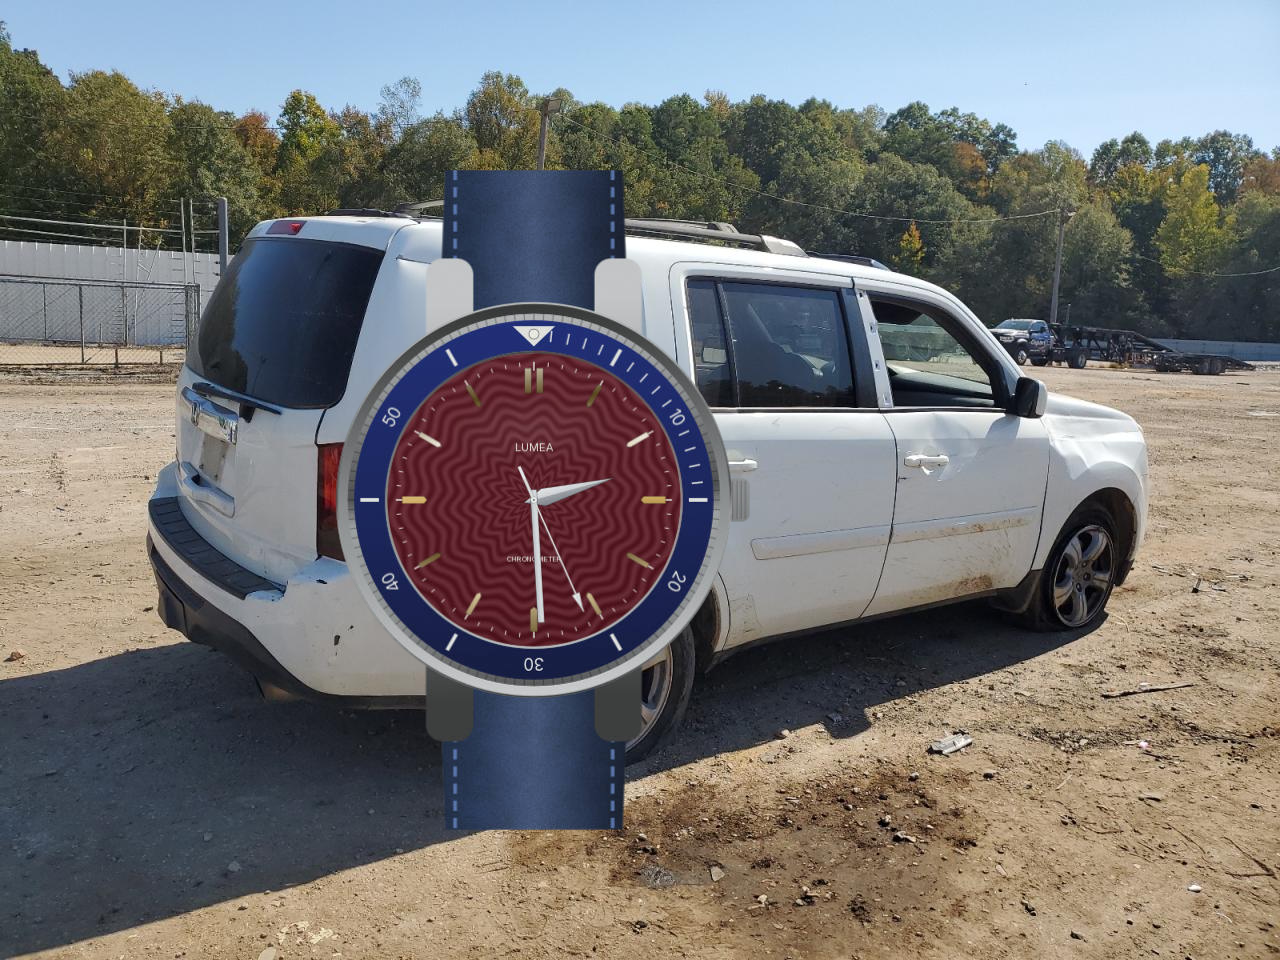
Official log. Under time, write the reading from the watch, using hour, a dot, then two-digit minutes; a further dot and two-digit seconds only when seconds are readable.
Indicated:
2.29.26
